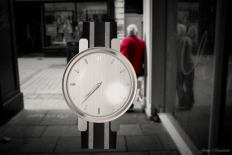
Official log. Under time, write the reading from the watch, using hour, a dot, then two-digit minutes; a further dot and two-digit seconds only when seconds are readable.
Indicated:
7.37
